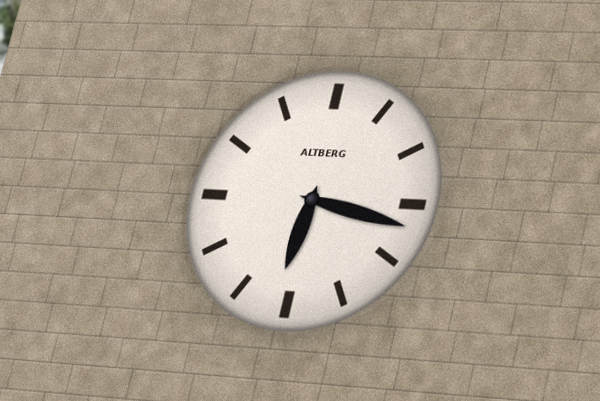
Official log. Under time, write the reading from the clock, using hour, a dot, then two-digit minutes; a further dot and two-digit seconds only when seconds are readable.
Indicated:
6.17
